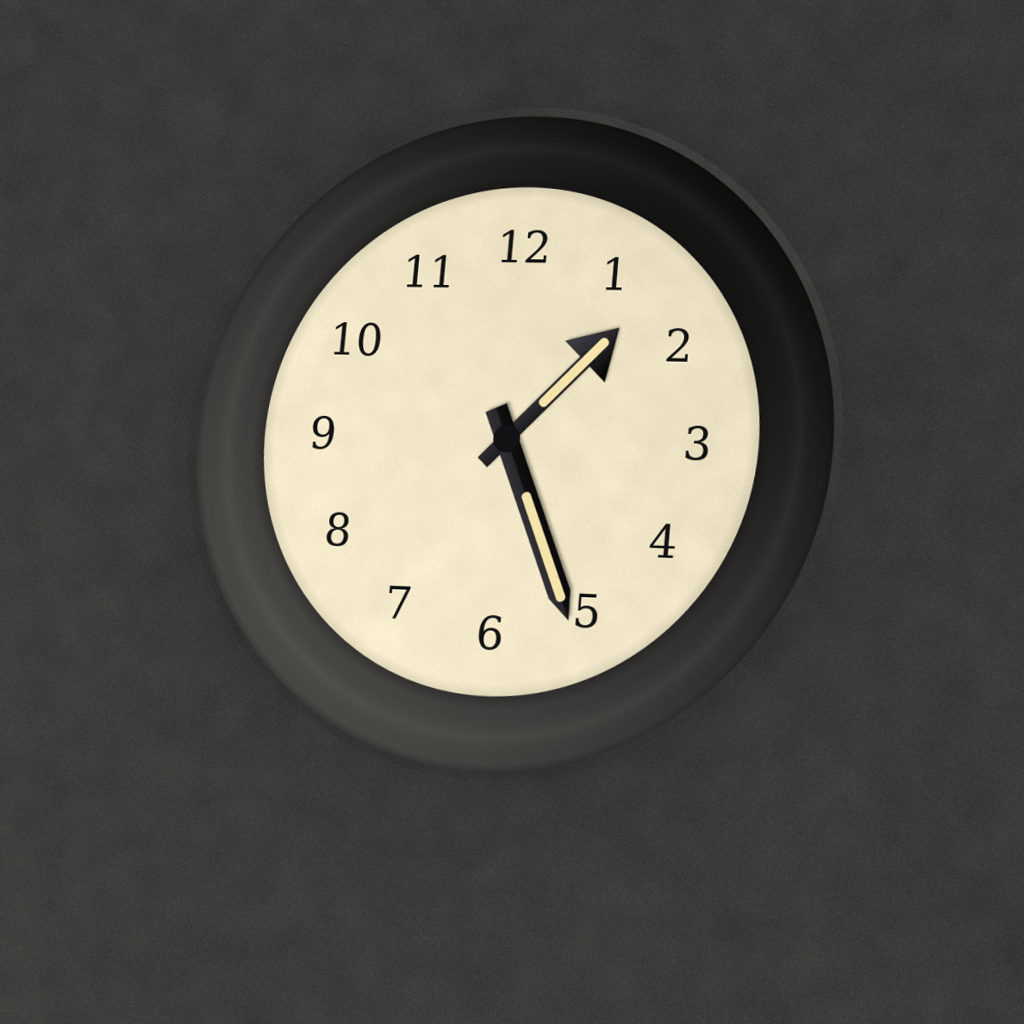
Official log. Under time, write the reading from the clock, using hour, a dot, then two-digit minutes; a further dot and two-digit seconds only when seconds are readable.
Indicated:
1.26
